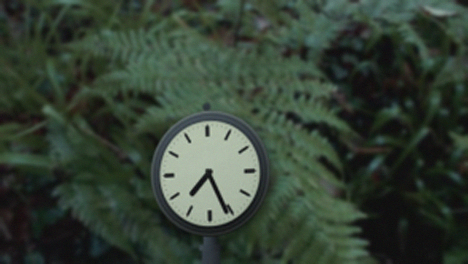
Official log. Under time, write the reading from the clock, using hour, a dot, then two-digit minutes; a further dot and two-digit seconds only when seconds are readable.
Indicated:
7.26
